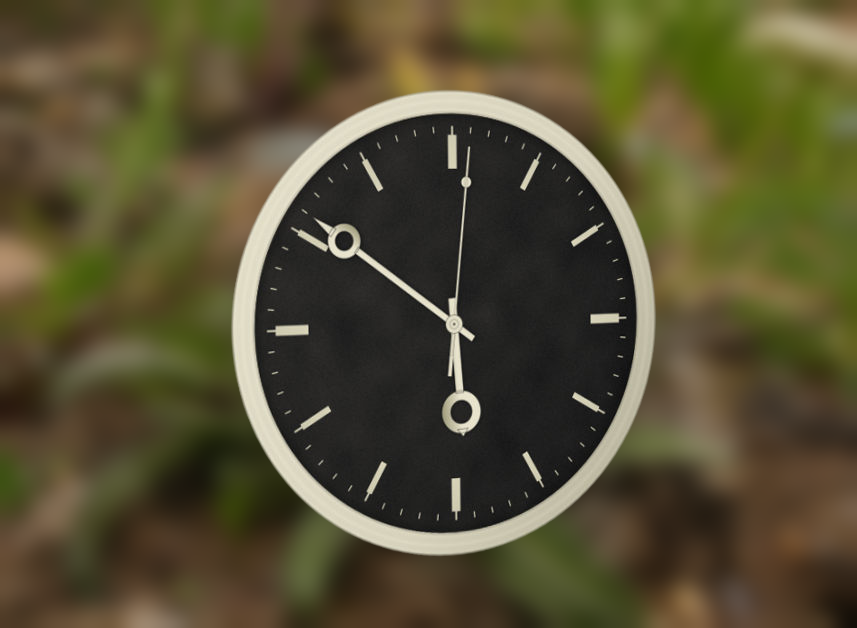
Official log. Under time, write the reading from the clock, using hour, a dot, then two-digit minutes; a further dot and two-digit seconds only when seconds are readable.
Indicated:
5.51.01
